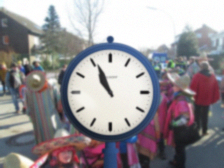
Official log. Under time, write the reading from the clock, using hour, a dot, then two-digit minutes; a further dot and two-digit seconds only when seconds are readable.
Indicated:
10.56
